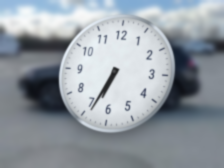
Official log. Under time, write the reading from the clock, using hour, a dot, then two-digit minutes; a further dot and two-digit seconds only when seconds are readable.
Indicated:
6.34
